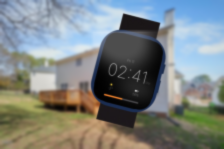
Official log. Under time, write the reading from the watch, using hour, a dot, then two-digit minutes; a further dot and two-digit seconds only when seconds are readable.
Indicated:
2.41
